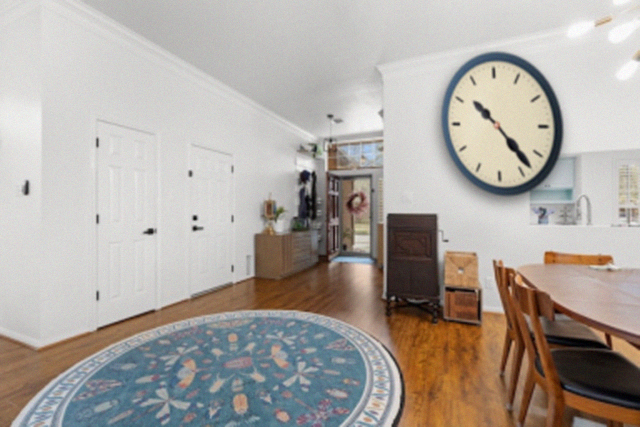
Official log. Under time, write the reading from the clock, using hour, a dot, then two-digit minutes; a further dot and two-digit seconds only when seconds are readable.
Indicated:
10.23
